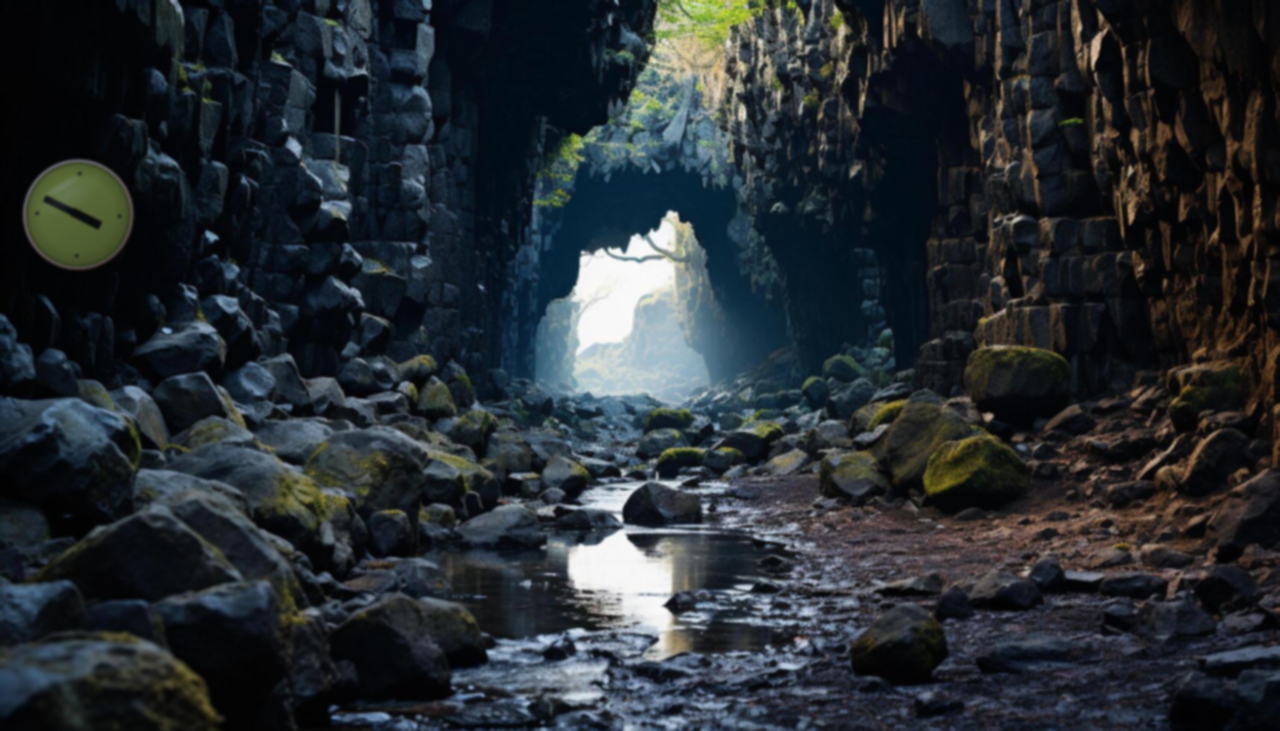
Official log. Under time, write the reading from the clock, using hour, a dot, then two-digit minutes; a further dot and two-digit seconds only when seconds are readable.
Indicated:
3.49
